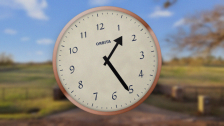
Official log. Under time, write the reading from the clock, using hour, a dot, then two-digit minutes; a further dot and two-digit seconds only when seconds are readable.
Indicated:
1.26
